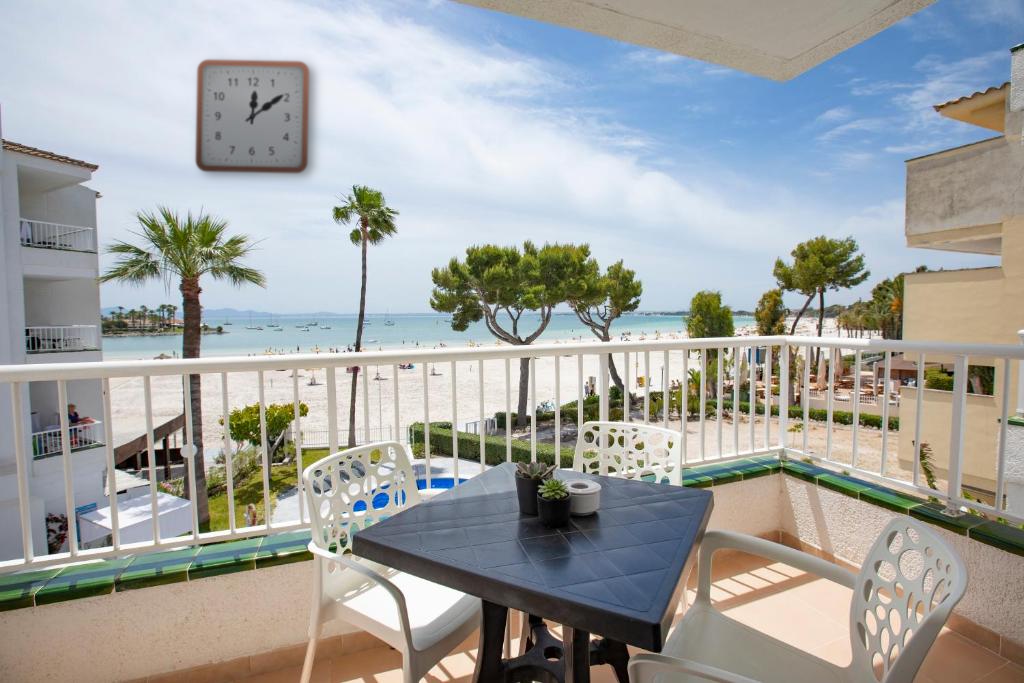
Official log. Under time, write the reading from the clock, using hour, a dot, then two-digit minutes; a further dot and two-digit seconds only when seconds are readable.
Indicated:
12.09
